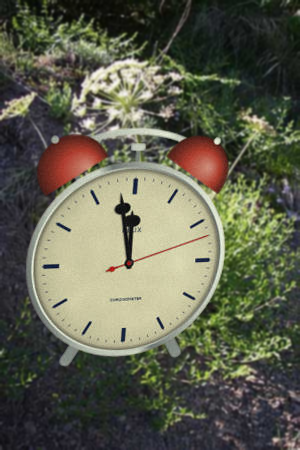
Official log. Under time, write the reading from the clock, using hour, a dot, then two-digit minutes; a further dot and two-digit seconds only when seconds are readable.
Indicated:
11.58.12
